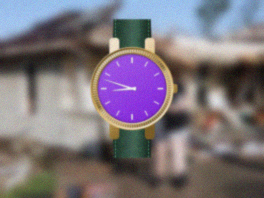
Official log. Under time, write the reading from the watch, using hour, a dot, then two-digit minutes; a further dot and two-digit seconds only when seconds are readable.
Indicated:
8.48
